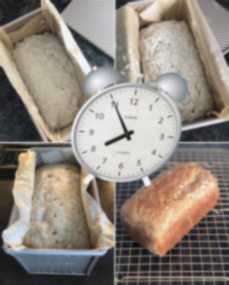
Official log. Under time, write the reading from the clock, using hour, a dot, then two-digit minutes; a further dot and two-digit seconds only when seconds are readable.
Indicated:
7.55
